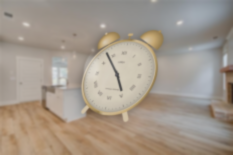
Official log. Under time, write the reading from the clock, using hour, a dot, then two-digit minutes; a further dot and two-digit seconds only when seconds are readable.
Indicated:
4.53
